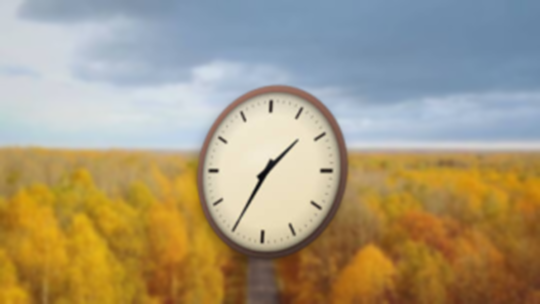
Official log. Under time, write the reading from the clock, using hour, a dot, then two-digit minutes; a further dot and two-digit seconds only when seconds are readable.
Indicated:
1.35
